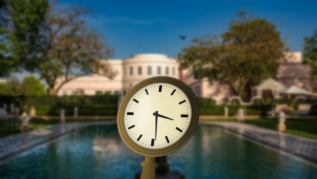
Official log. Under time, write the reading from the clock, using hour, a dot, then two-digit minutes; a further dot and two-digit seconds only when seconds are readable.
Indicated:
3.29
